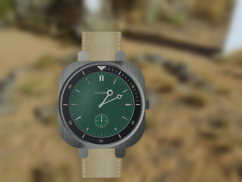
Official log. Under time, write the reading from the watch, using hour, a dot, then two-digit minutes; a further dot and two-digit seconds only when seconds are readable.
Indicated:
1.11
